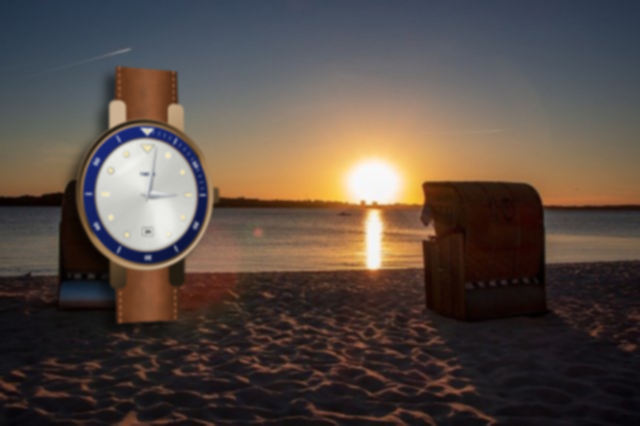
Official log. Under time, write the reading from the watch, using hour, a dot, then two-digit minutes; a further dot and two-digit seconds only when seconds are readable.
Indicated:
3.02
